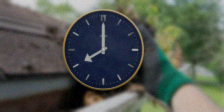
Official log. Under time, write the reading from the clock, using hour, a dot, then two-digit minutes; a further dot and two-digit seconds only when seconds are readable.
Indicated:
8.00
